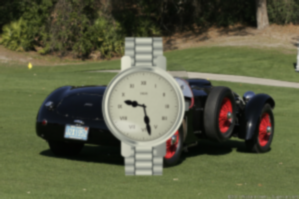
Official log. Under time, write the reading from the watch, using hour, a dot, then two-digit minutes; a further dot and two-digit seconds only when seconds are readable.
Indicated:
9.28
